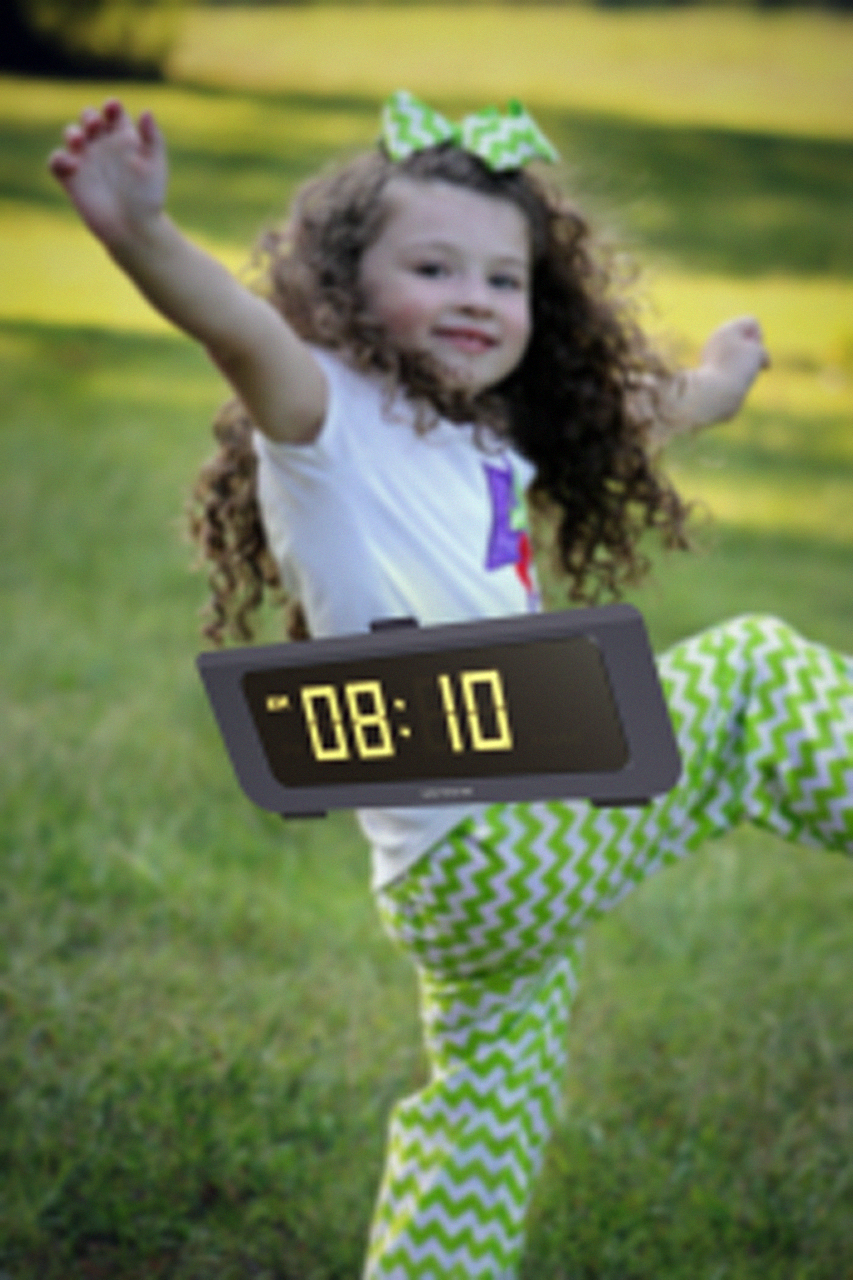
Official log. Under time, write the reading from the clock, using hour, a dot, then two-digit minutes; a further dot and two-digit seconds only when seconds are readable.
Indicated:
8.10
